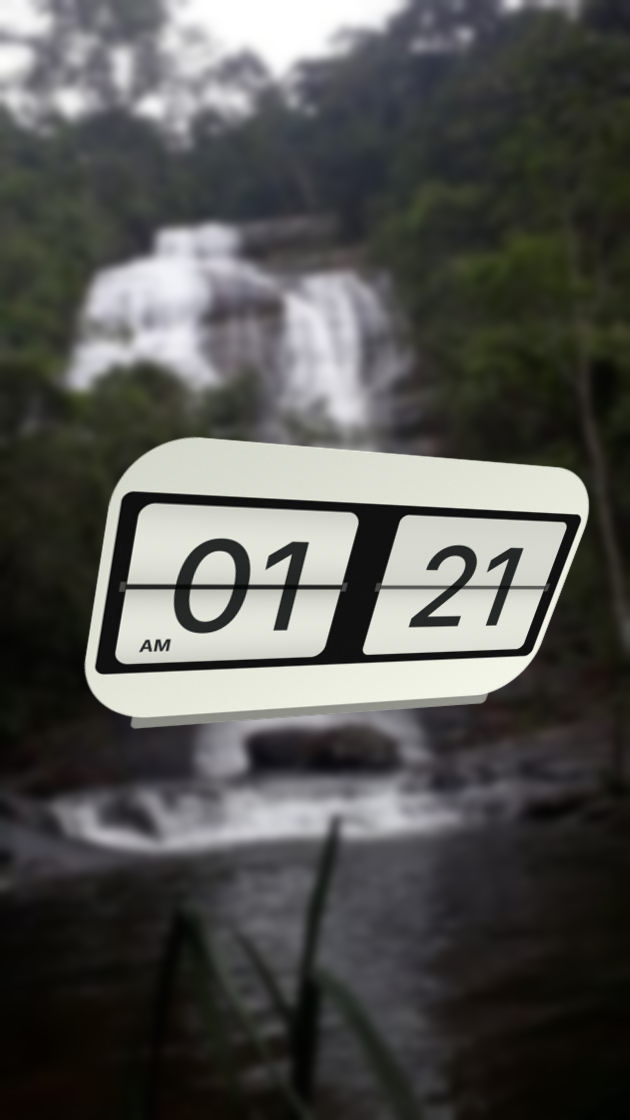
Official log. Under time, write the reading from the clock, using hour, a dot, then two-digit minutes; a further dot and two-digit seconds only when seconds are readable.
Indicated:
1.21
